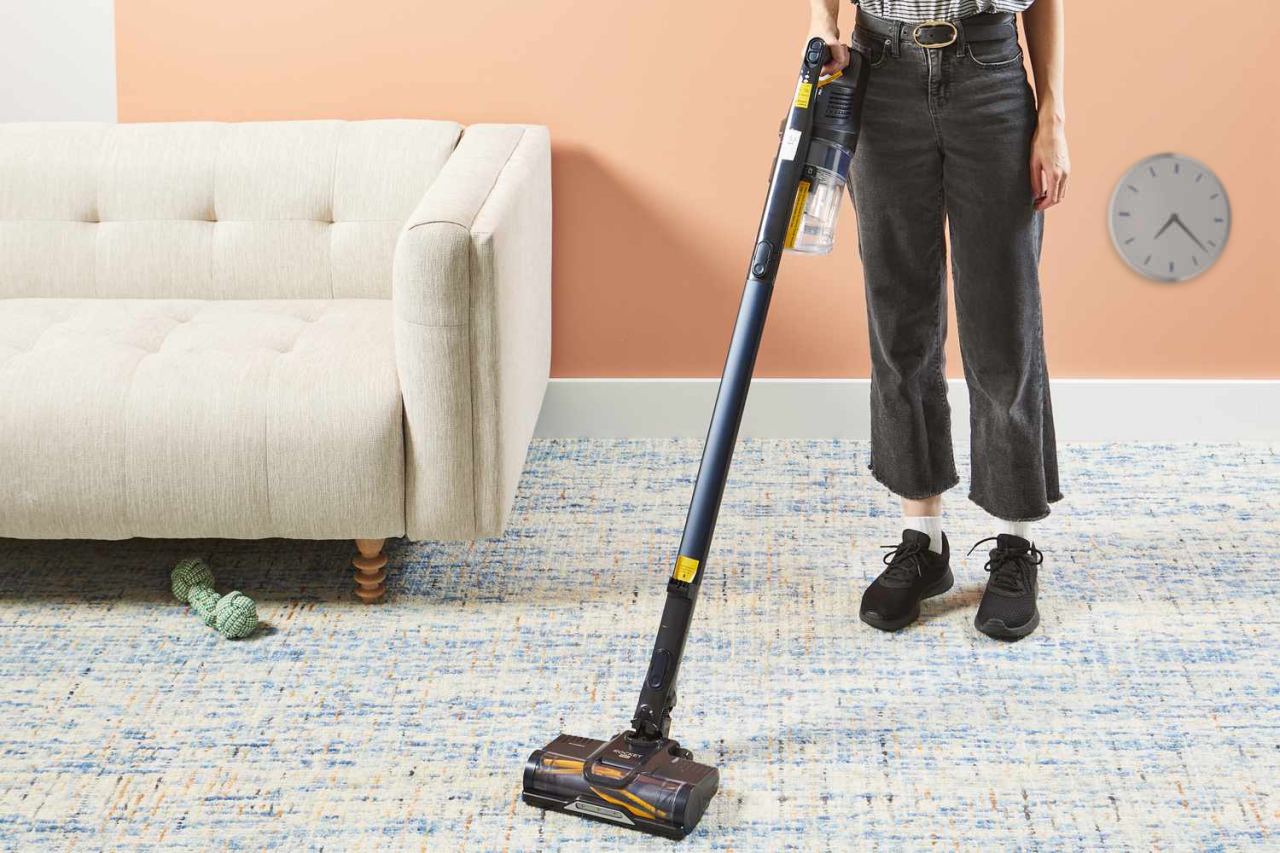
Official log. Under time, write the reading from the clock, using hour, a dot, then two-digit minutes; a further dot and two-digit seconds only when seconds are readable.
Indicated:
7.22
